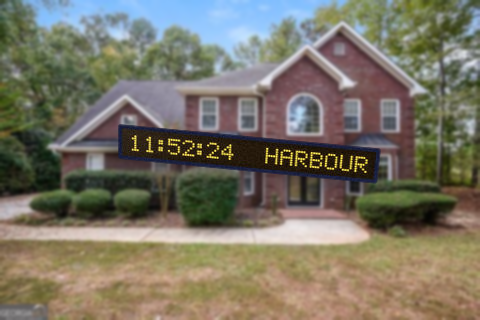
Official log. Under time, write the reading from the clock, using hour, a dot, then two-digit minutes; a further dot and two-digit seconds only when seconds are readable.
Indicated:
11.52.24
